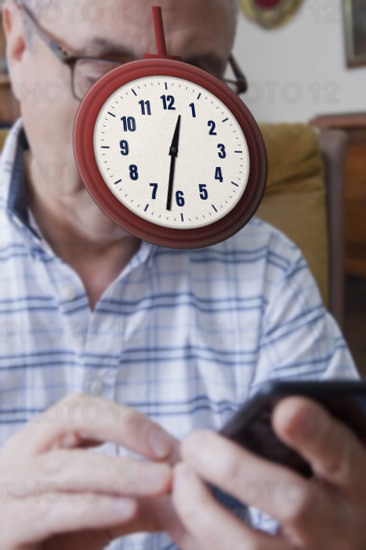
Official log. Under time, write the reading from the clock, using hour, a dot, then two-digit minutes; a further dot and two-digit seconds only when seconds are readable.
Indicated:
12.32
